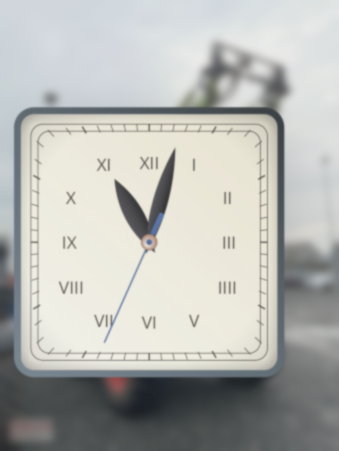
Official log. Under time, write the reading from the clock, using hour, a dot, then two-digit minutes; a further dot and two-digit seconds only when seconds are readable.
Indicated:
11.02.34
